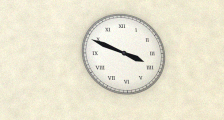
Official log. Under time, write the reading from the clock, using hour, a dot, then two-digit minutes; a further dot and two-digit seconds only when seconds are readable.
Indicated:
3.49
